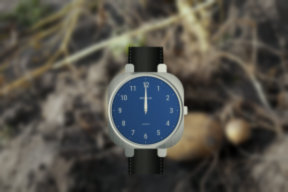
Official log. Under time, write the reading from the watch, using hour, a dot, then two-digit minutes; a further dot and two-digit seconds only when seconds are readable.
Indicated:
12.00
